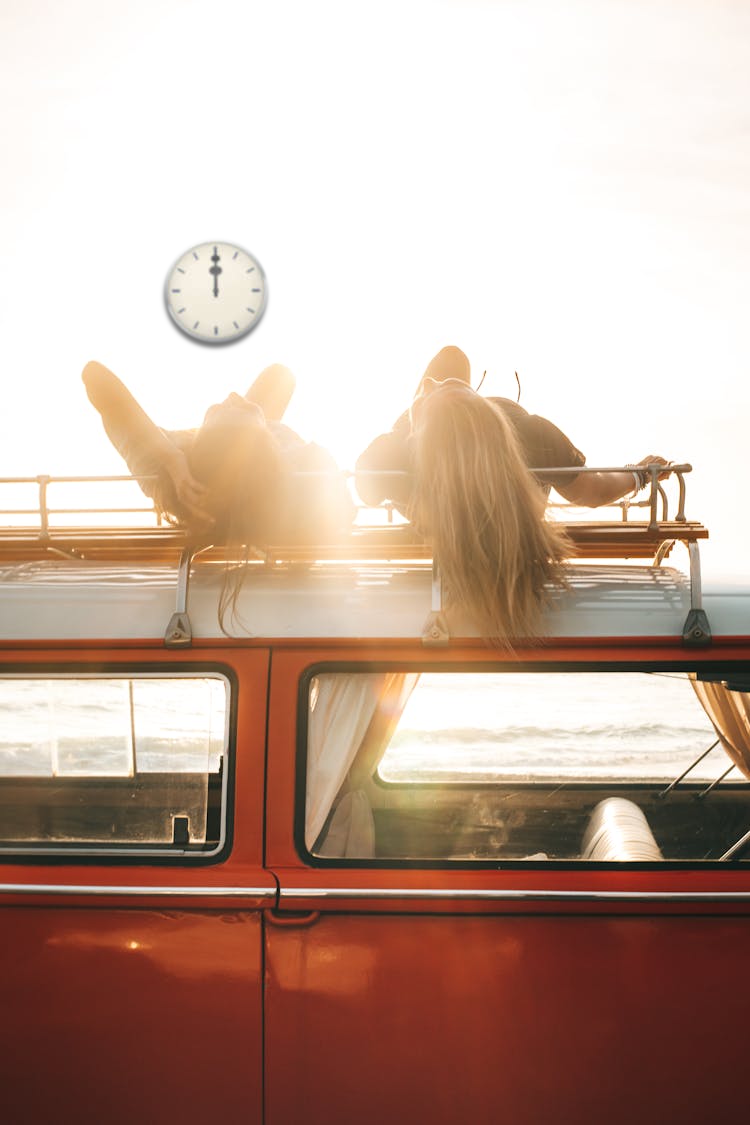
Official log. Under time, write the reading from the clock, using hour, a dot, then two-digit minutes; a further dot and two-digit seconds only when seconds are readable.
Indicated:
12.00
